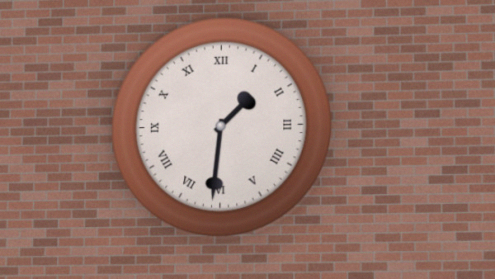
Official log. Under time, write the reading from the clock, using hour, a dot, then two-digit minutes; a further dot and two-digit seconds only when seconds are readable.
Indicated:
1.31
